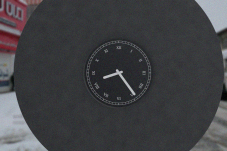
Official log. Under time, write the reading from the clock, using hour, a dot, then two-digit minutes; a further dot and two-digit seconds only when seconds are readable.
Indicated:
8.24
